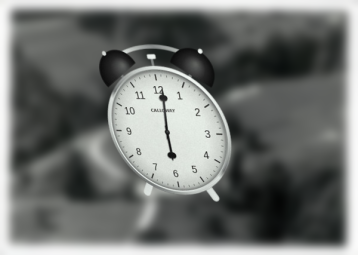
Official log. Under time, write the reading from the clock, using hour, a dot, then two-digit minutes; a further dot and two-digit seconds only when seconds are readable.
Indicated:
6.01
